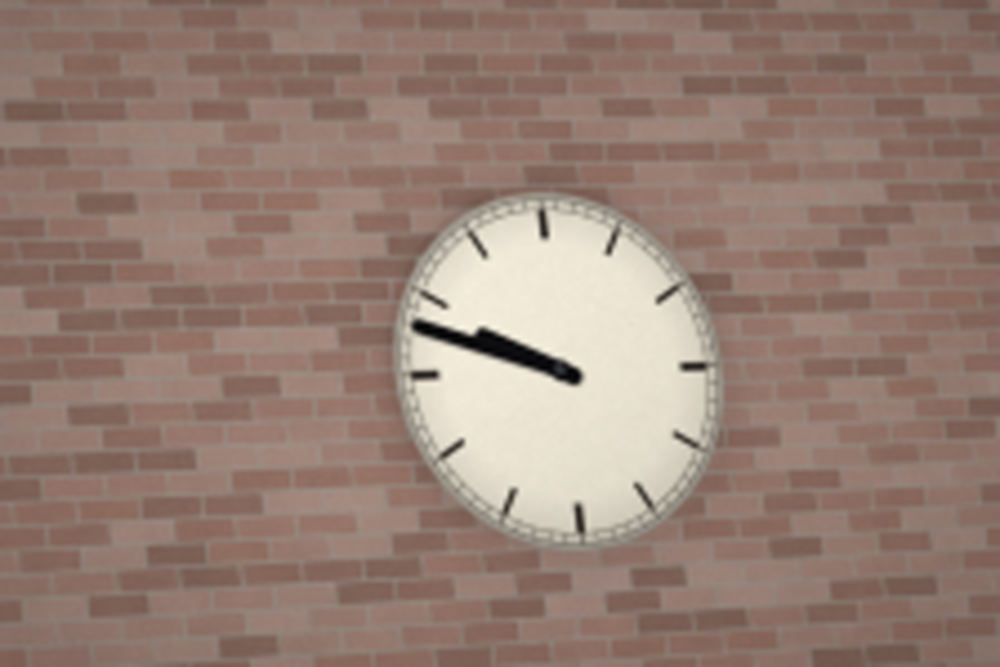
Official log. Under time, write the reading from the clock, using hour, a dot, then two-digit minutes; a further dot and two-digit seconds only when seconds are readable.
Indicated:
9.48
